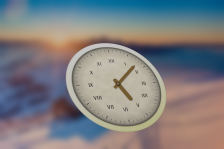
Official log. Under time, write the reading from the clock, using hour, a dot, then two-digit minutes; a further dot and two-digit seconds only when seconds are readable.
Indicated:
5.08
